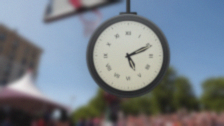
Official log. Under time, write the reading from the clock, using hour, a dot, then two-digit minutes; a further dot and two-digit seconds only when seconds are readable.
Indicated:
5.11
